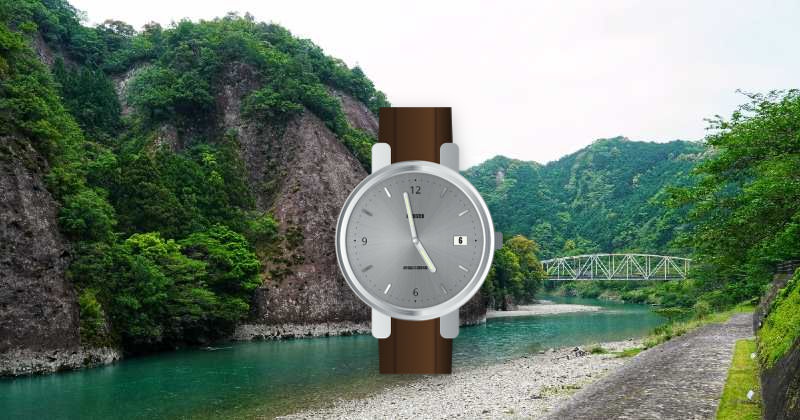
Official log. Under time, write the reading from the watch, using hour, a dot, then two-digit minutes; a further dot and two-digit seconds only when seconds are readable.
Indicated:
4.58
